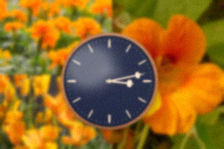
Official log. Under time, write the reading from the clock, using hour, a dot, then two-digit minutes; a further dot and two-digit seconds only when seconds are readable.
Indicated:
3.13
